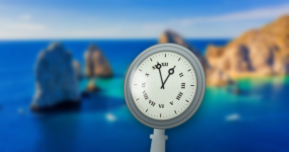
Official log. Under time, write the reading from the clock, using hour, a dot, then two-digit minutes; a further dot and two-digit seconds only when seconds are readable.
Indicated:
12.57
